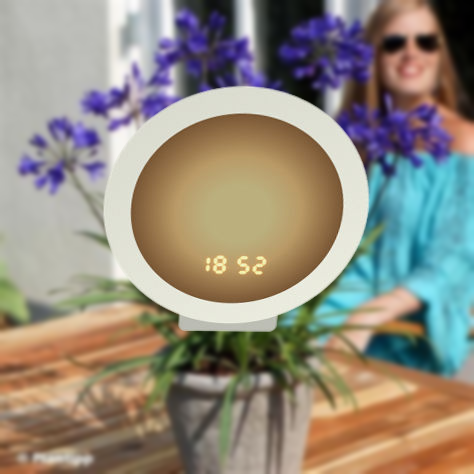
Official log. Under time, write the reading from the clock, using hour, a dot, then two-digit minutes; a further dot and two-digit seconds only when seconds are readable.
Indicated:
18.52
